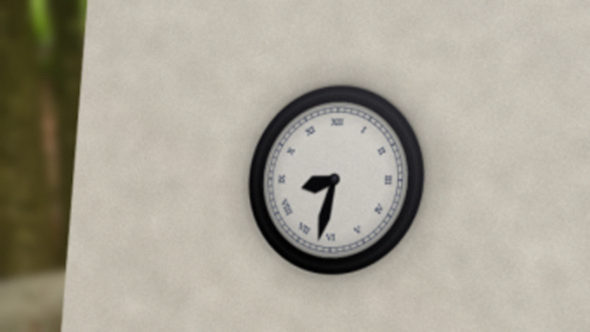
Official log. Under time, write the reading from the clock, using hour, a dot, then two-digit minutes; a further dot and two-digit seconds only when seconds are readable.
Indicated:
8.32
